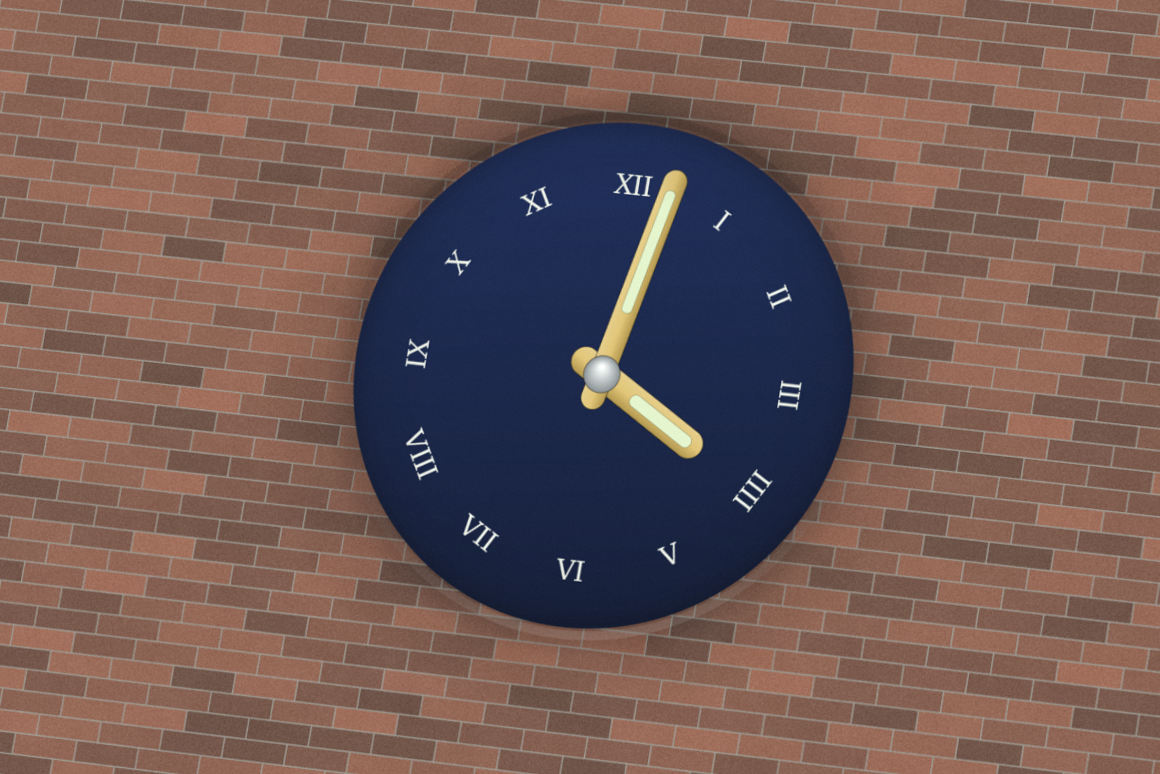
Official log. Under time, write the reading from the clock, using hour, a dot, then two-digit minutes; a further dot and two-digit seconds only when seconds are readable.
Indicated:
4.02
